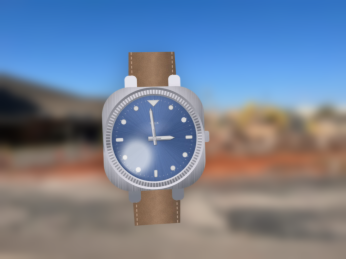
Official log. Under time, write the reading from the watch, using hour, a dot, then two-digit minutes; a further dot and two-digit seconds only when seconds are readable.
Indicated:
2.59
